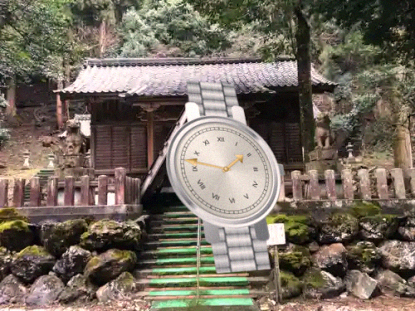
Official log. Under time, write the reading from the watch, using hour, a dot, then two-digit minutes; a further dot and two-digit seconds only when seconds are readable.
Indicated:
1.47
